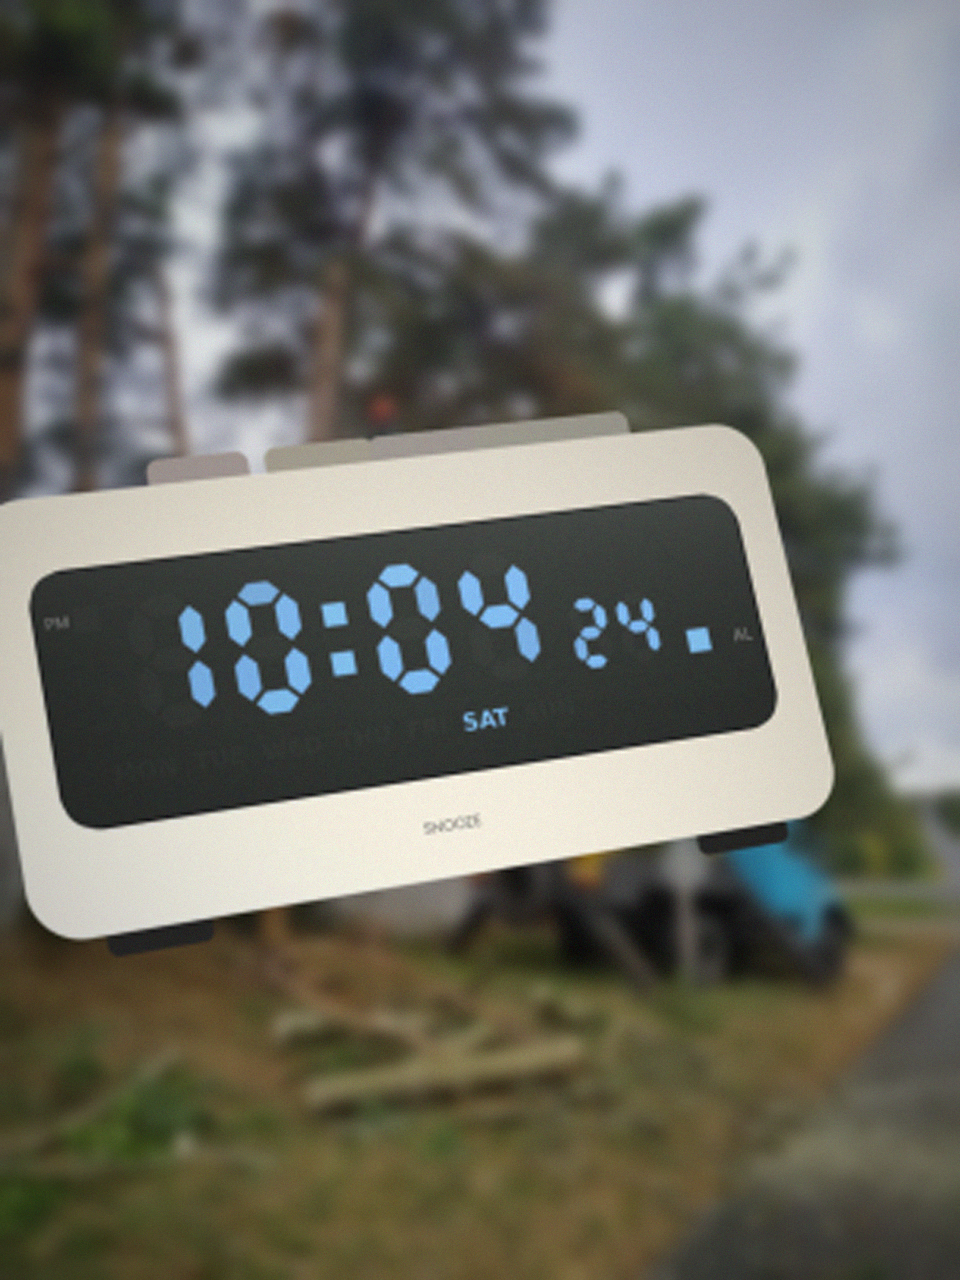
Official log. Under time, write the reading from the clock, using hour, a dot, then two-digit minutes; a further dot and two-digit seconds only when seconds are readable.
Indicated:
10.04.24
